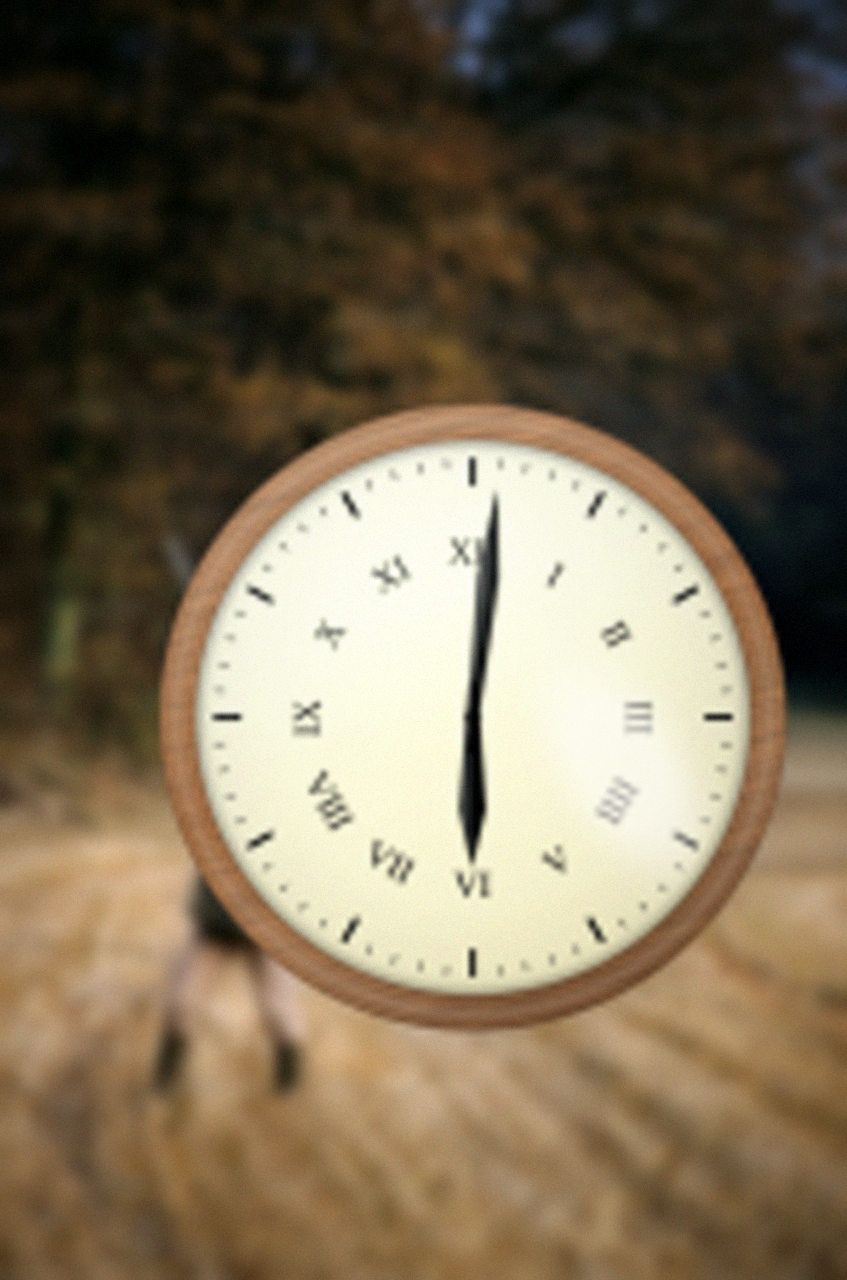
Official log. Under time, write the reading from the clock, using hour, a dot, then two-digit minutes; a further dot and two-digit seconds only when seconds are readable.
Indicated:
6.01
